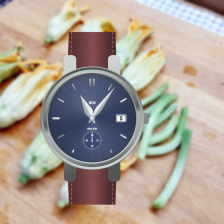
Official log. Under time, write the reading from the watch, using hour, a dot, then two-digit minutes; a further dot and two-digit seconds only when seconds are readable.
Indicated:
11.06
